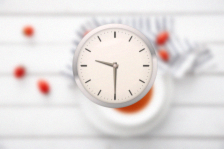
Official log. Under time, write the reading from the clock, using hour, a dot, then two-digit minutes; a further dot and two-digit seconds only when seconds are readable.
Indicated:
9.30
